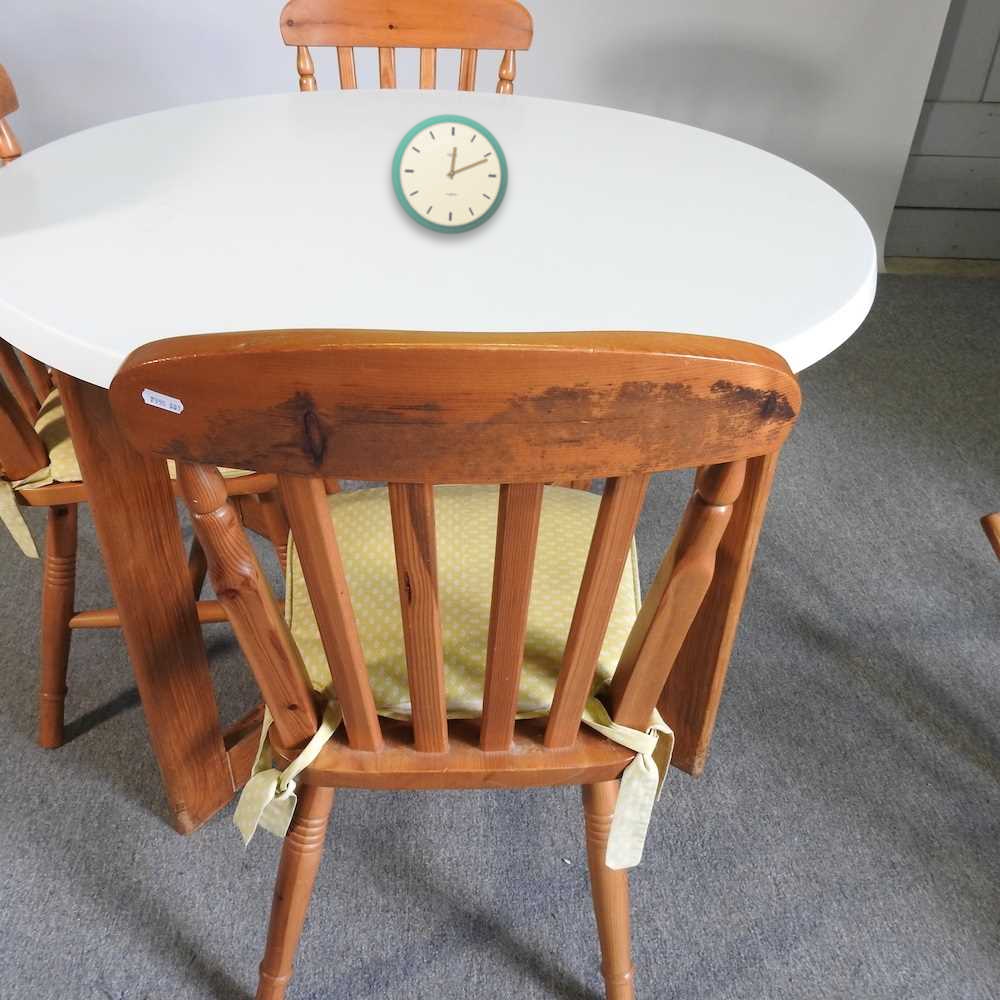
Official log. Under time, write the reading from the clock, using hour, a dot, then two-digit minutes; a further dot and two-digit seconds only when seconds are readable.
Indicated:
12.11
